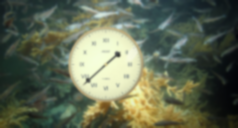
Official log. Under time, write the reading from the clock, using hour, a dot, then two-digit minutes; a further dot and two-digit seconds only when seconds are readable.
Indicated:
1.38
